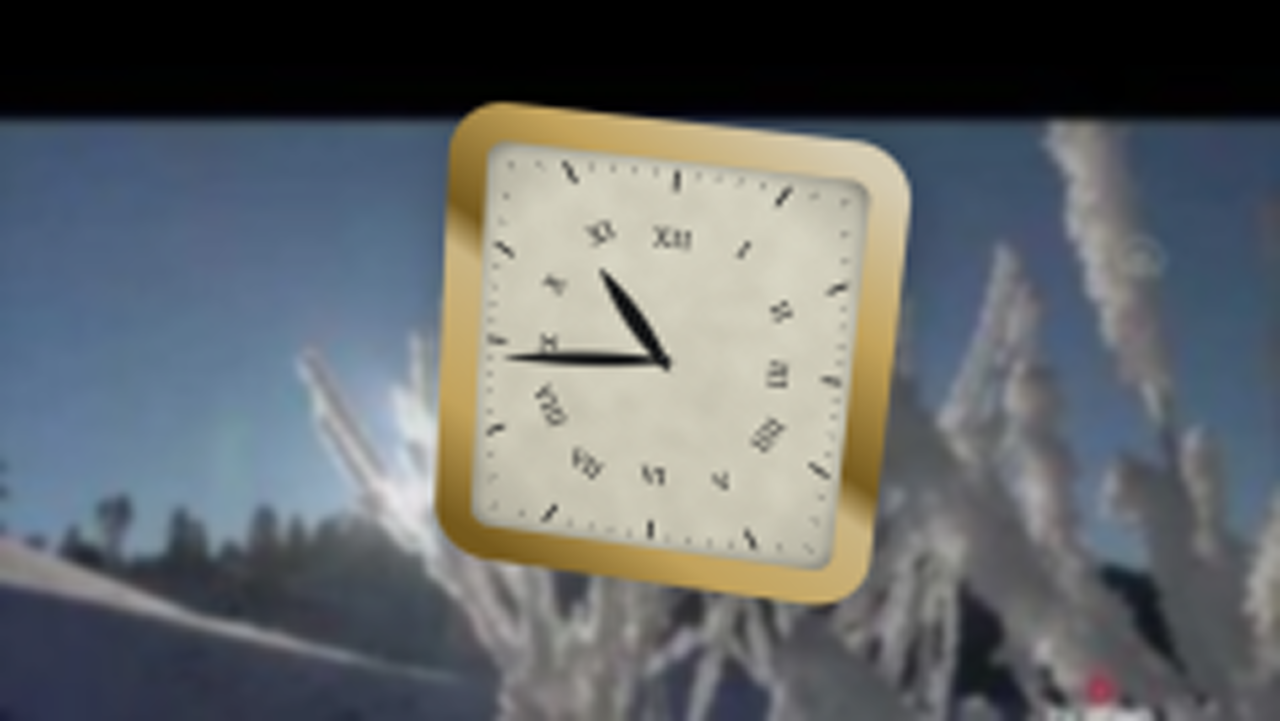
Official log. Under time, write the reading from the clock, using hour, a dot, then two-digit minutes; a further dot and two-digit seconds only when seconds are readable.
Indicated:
10.44
